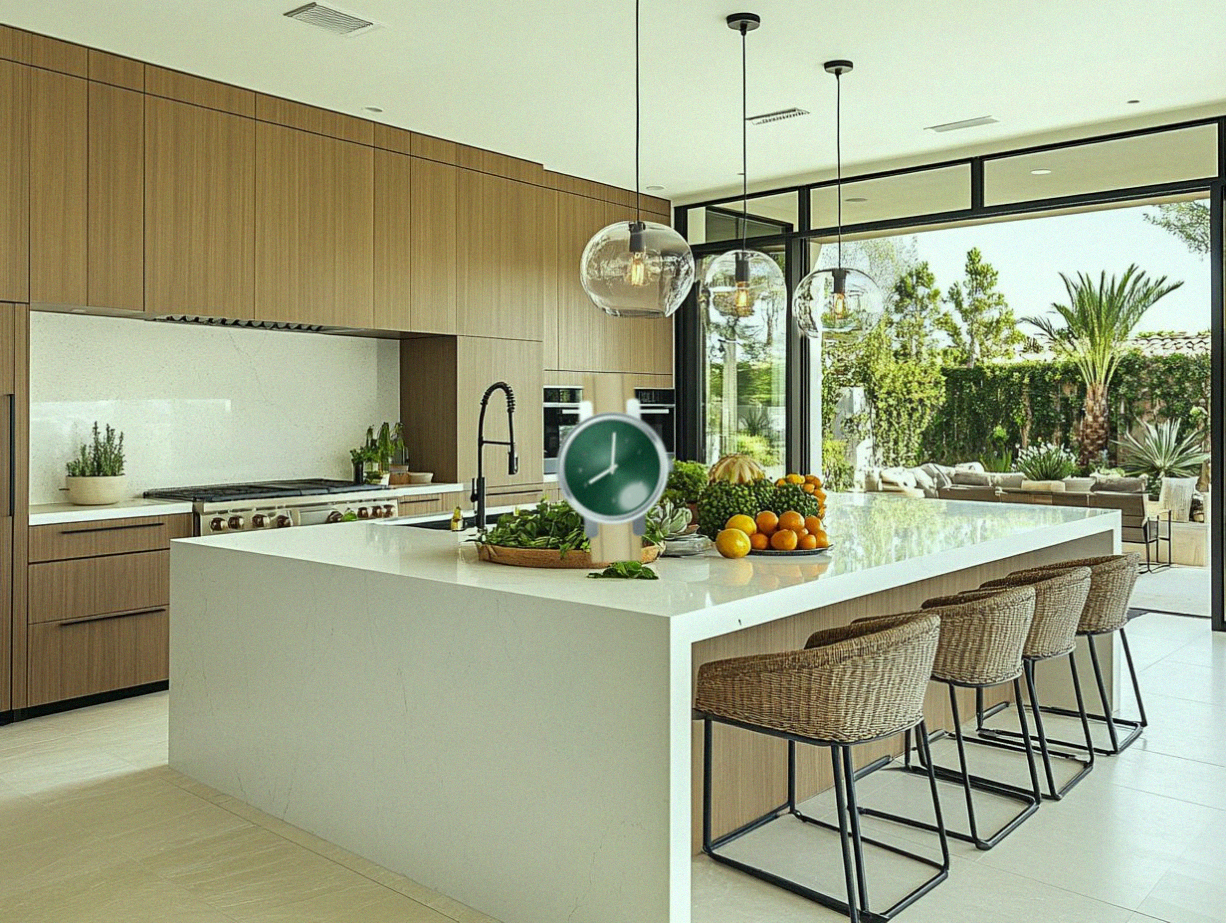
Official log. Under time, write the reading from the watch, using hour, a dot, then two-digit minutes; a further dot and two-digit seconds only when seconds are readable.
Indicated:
8.01
